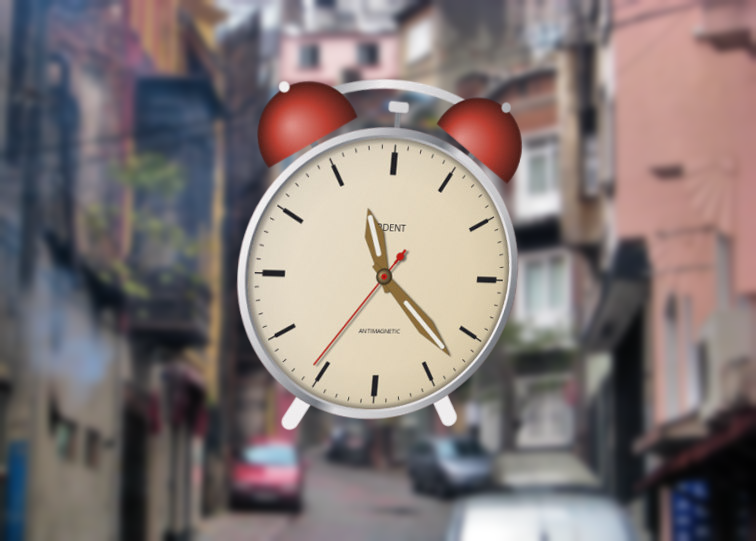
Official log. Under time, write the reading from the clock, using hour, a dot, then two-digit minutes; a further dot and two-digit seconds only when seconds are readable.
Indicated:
11.22.36
